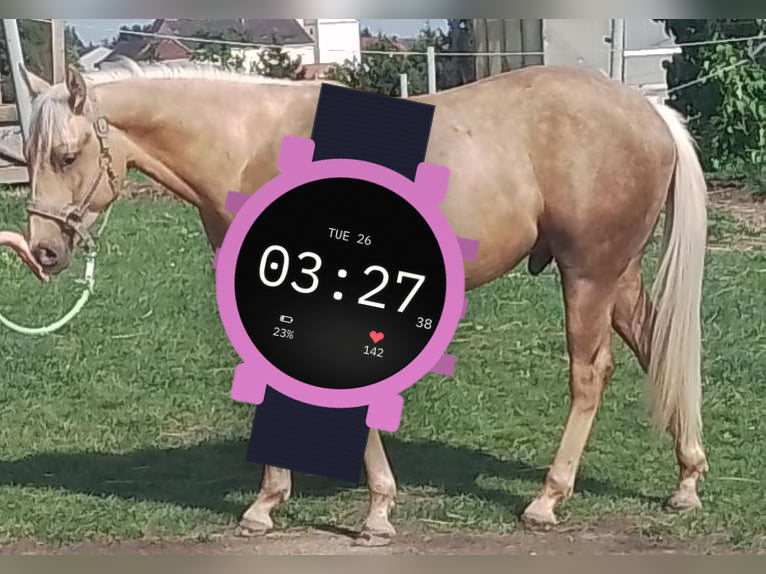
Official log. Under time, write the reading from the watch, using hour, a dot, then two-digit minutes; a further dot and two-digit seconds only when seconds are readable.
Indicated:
3.27.38
